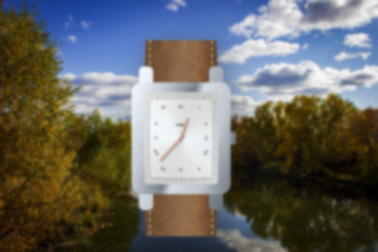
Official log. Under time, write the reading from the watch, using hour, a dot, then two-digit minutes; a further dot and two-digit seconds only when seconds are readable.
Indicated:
12.37
